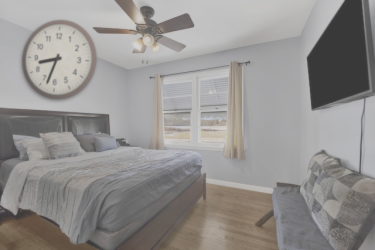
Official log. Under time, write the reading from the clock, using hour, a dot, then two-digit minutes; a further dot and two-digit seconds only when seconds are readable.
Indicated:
8.33
